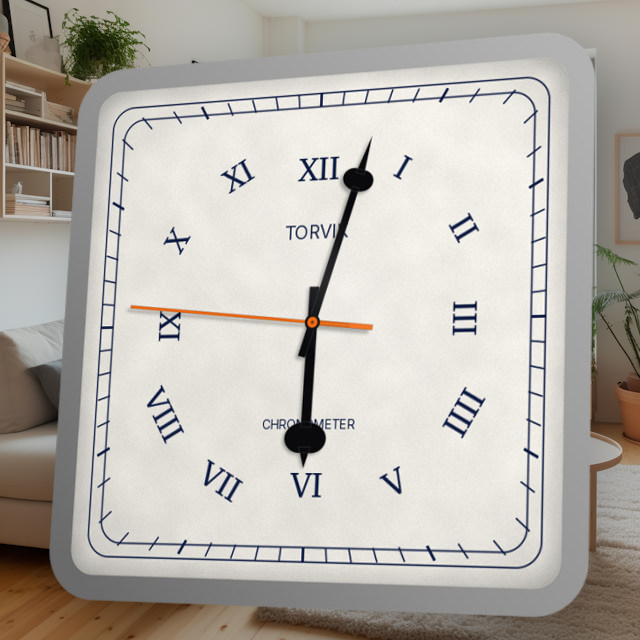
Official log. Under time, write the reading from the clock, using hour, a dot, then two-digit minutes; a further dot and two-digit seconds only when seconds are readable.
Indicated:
6.02.46
